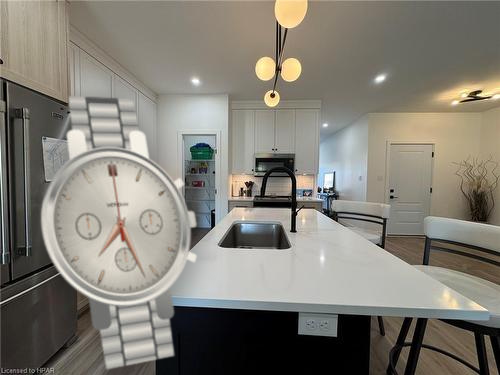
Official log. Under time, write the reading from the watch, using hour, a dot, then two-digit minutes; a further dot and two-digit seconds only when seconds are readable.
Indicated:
7.27
